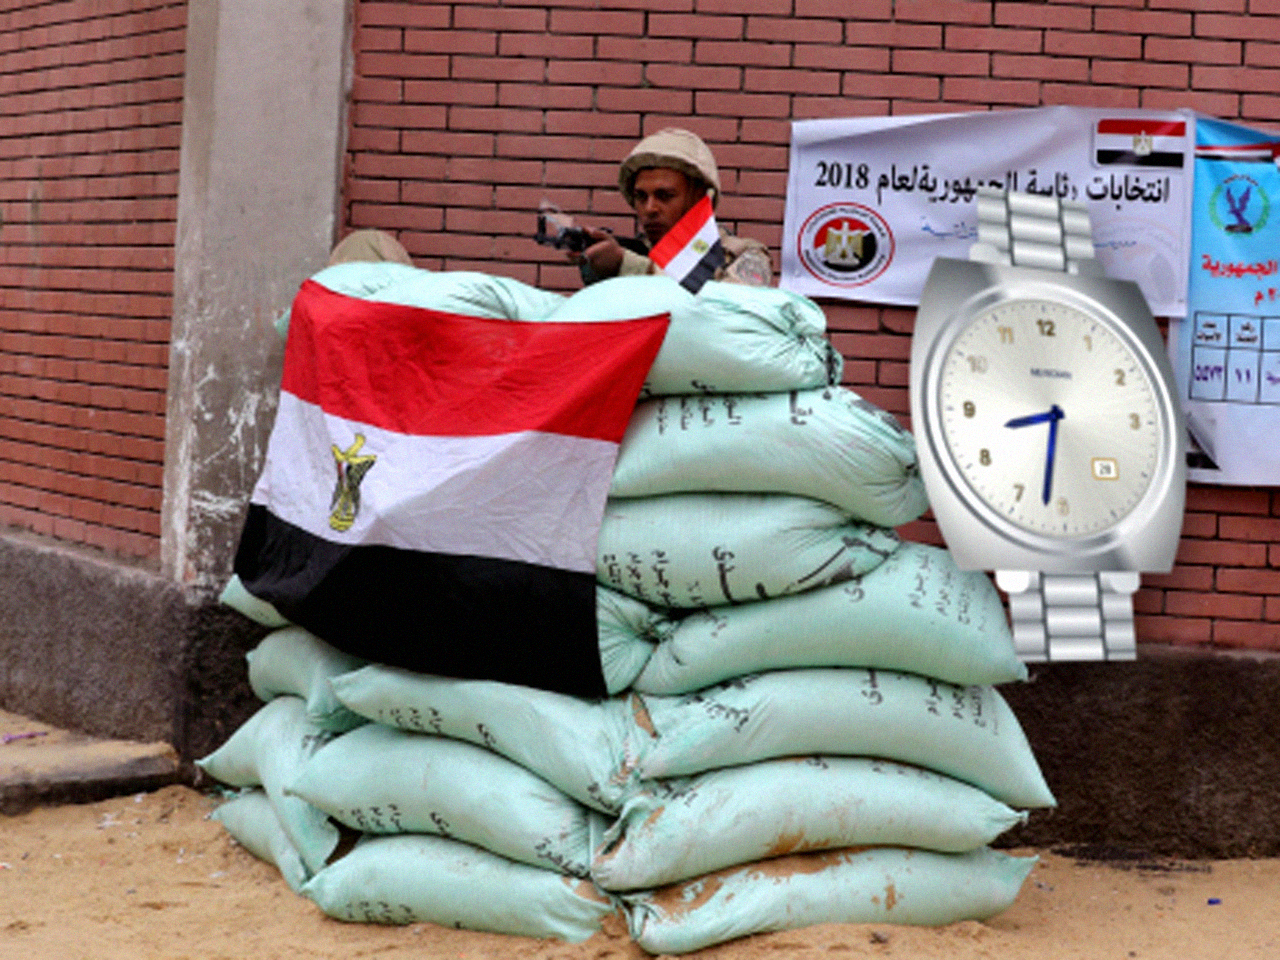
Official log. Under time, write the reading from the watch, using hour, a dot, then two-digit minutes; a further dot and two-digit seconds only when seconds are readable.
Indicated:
8.32
